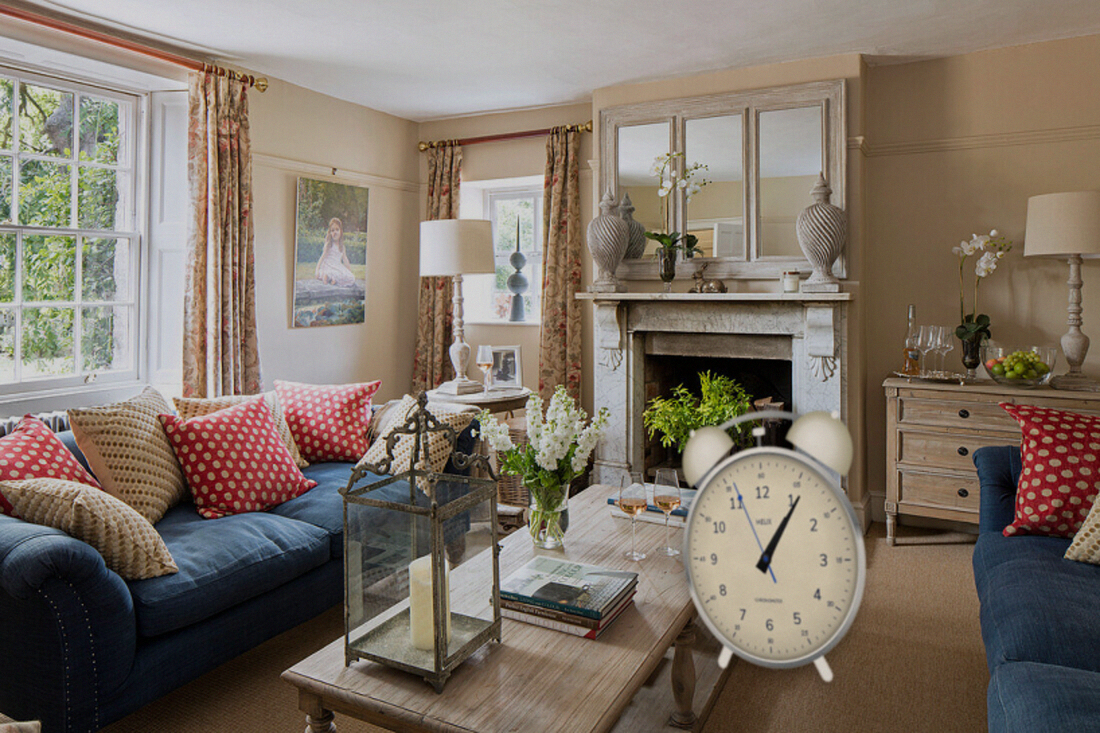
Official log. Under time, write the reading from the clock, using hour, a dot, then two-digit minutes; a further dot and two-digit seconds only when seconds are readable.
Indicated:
1.05.56
